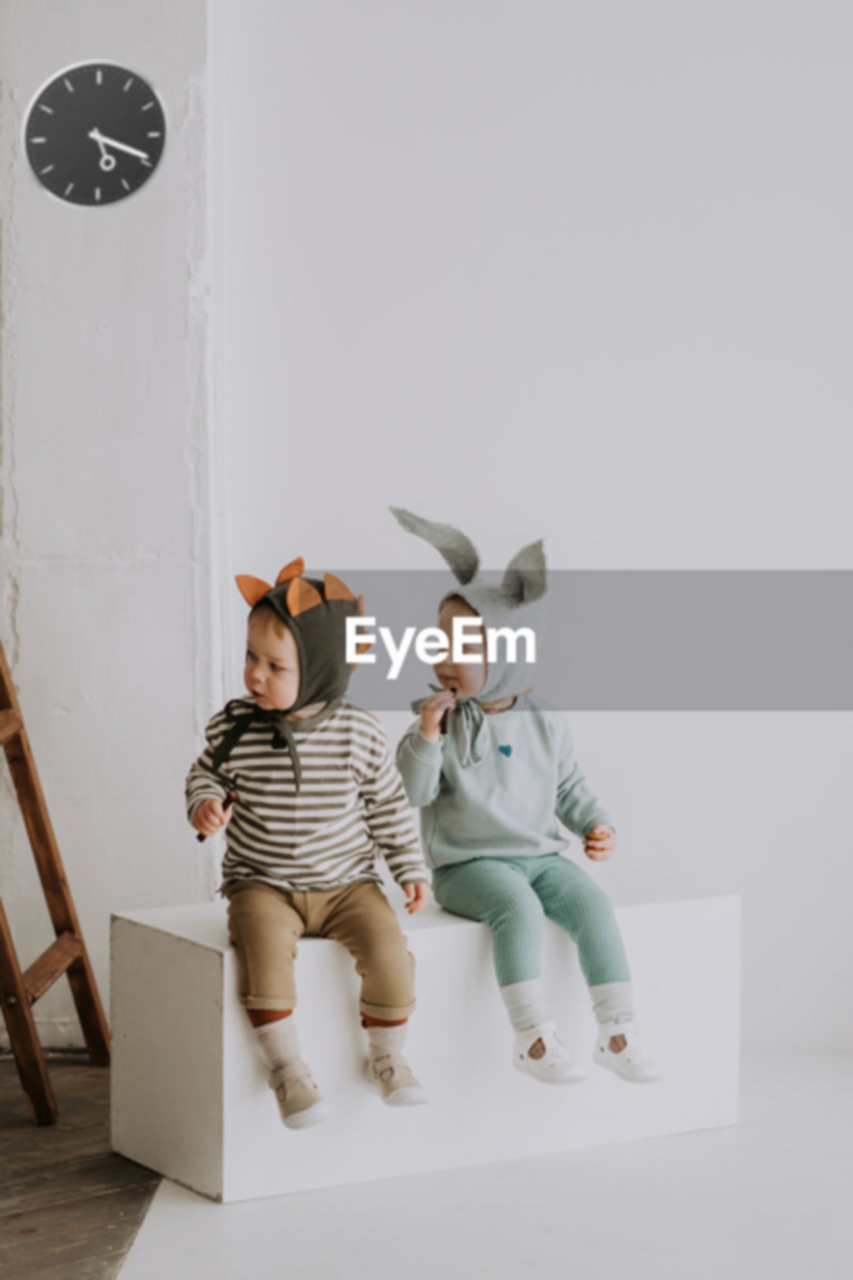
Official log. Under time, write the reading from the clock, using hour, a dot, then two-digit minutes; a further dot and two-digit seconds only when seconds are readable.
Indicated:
5.19
